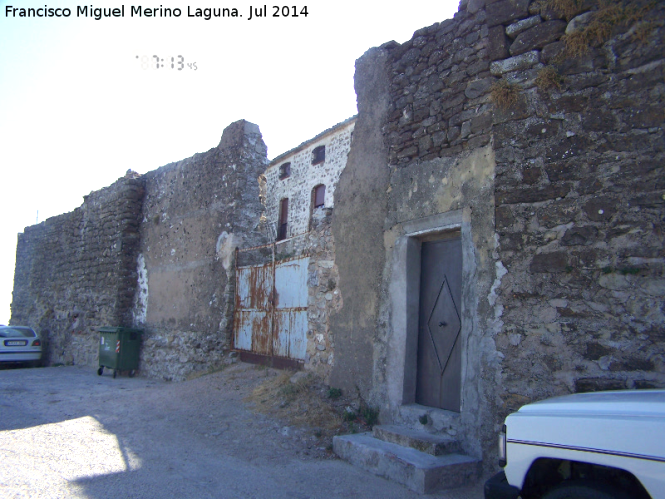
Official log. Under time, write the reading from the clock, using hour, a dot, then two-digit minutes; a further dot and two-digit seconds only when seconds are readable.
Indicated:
7.13.45
